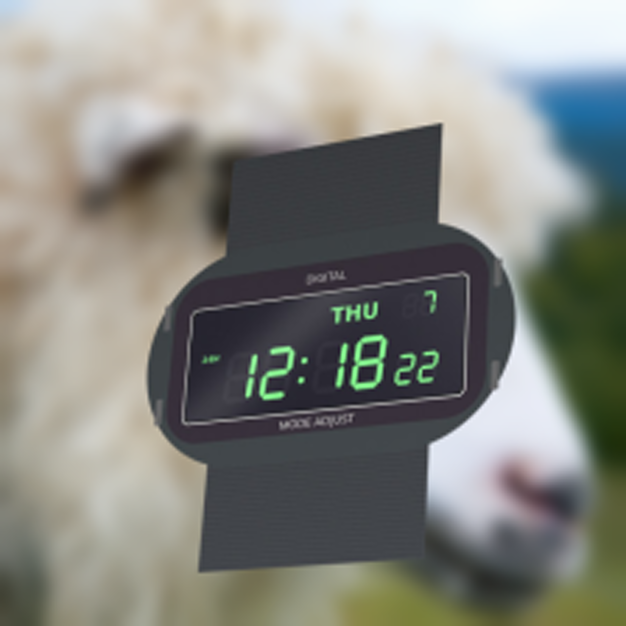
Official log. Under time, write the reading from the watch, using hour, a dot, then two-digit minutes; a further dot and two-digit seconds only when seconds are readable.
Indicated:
12.18.22
